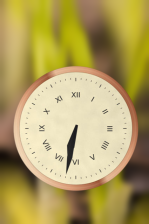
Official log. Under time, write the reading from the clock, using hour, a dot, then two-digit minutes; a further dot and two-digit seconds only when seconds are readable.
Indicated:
6.32
